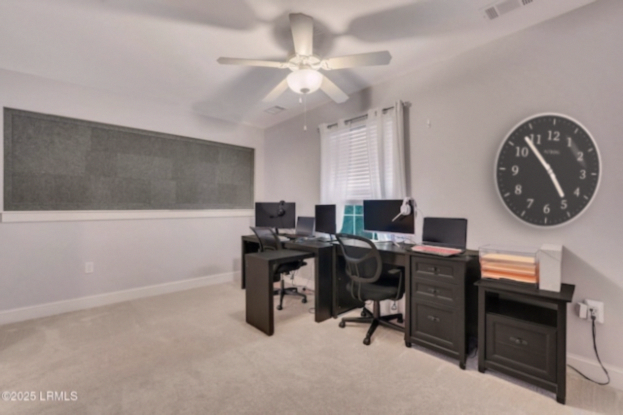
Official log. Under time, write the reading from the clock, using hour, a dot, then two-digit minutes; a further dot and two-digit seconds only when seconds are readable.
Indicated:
4.53
